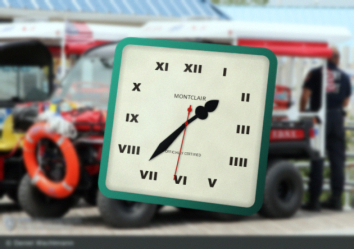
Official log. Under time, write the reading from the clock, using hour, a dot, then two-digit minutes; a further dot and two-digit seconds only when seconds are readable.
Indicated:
1.36.31
